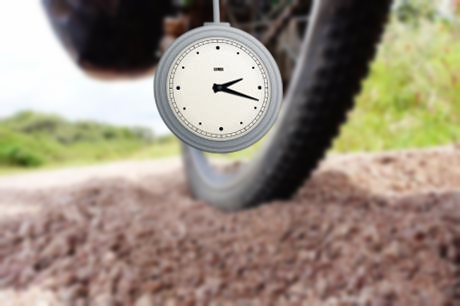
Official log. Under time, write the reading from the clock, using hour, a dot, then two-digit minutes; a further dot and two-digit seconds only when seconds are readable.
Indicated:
2.18
